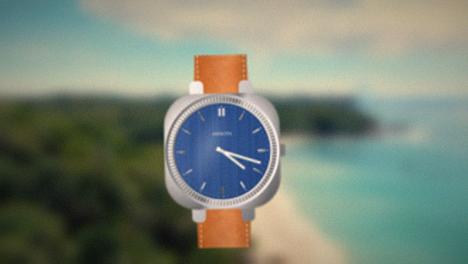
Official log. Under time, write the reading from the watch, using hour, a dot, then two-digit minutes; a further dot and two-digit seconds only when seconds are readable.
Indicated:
4.18
